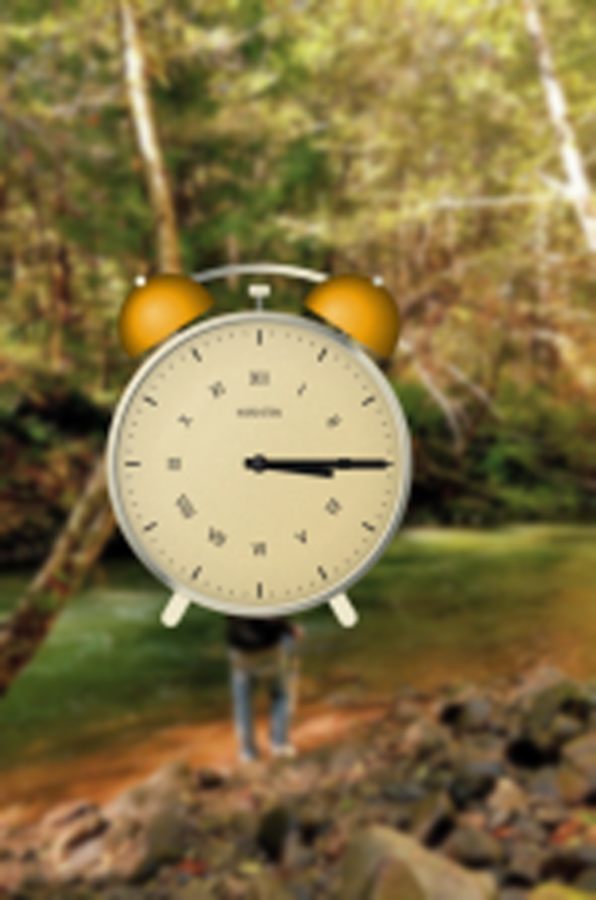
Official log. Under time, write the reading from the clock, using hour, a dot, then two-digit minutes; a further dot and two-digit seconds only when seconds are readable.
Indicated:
3.15
